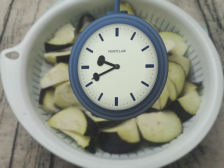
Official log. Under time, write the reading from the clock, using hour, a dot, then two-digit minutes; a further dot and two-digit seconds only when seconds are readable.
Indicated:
9.41
